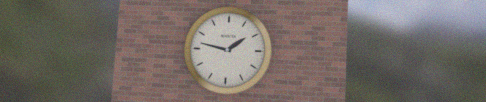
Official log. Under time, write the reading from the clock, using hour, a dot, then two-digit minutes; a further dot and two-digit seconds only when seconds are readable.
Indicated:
1.47
